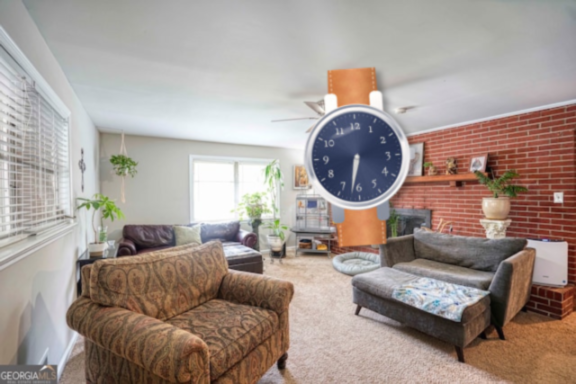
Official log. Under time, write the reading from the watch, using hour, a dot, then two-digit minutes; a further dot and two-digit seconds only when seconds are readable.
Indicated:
6.32
